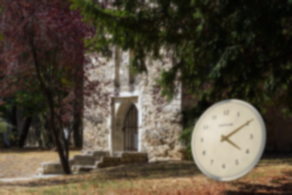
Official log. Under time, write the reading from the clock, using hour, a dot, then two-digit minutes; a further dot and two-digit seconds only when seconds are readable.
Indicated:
4.10
